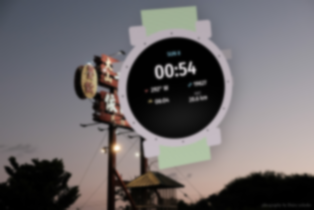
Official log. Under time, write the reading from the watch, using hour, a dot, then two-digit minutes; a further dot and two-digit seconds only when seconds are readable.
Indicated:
0.54
